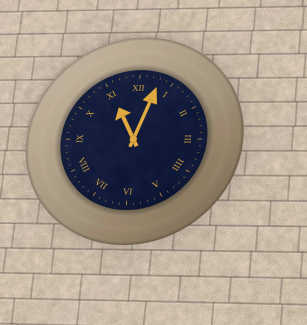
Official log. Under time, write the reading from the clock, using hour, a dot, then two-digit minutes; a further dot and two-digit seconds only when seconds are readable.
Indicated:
11.03
